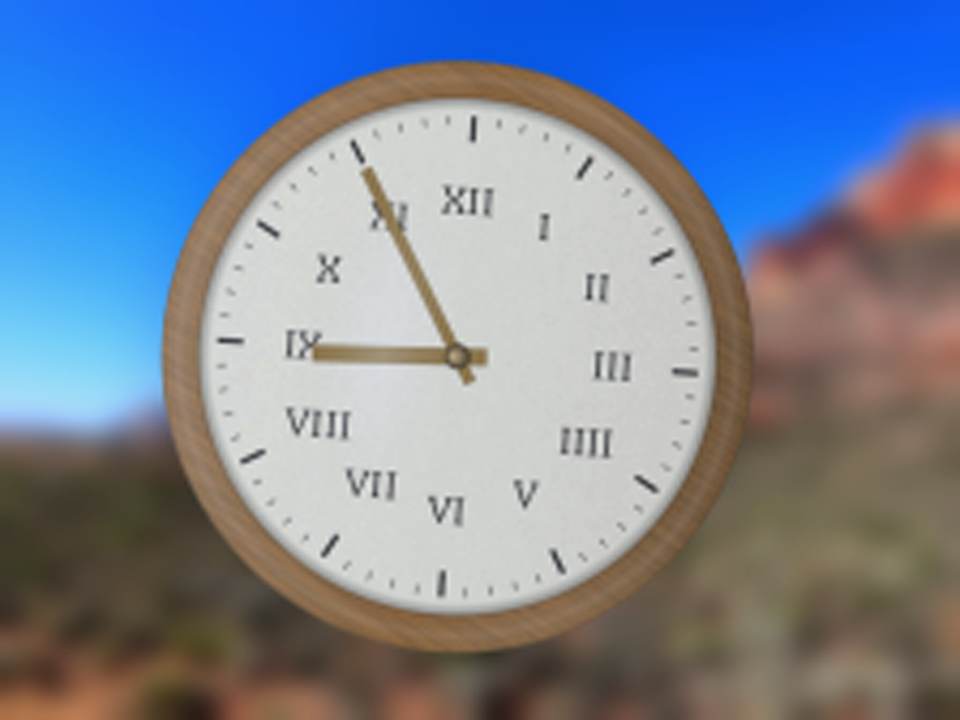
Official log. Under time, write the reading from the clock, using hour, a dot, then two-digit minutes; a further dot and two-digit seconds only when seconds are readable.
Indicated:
8.55
